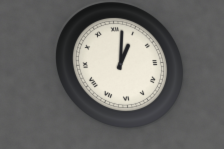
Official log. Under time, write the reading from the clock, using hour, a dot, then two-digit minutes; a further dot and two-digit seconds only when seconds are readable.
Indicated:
1.02
